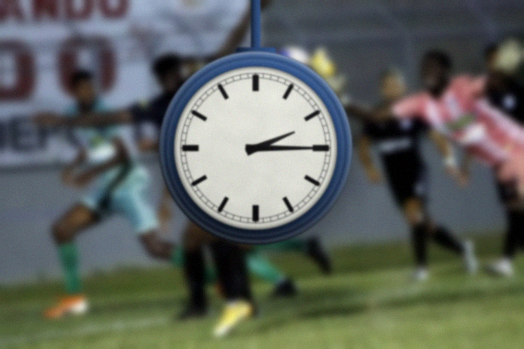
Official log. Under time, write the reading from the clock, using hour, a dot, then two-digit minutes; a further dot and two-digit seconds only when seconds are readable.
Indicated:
2.15
